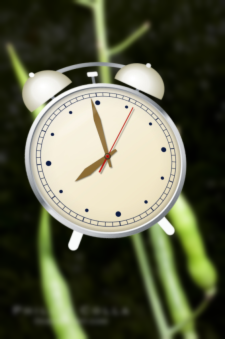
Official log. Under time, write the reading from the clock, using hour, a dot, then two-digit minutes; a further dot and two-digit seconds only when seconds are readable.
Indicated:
7.59.06
